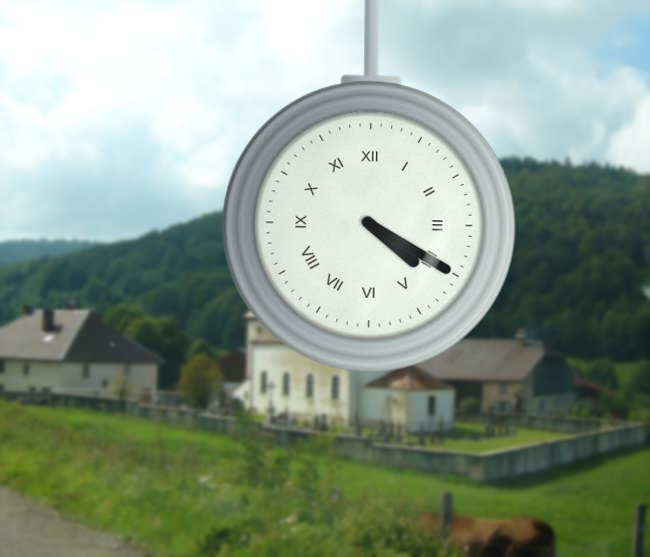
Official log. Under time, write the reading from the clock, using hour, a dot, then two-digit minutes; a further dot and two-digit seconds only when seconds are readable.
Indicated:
4.20
